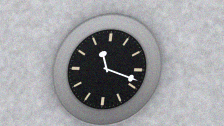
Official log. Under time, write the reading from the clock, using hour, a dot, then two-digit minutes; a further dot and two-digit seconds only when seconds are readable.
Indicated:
11.18
